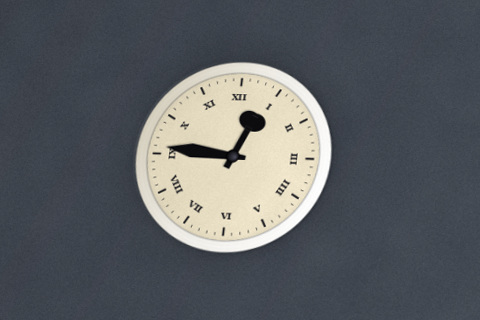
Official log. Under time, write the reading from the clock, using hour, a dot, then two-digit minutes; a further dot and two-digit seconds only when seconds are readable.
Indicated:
12.46
